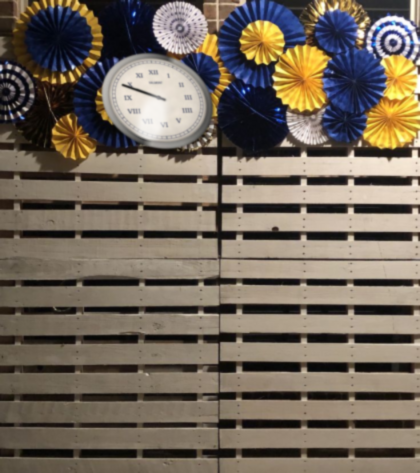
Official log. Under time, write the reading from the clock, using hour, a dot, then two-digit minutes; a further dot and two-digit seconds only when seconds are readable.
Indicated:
9.49
